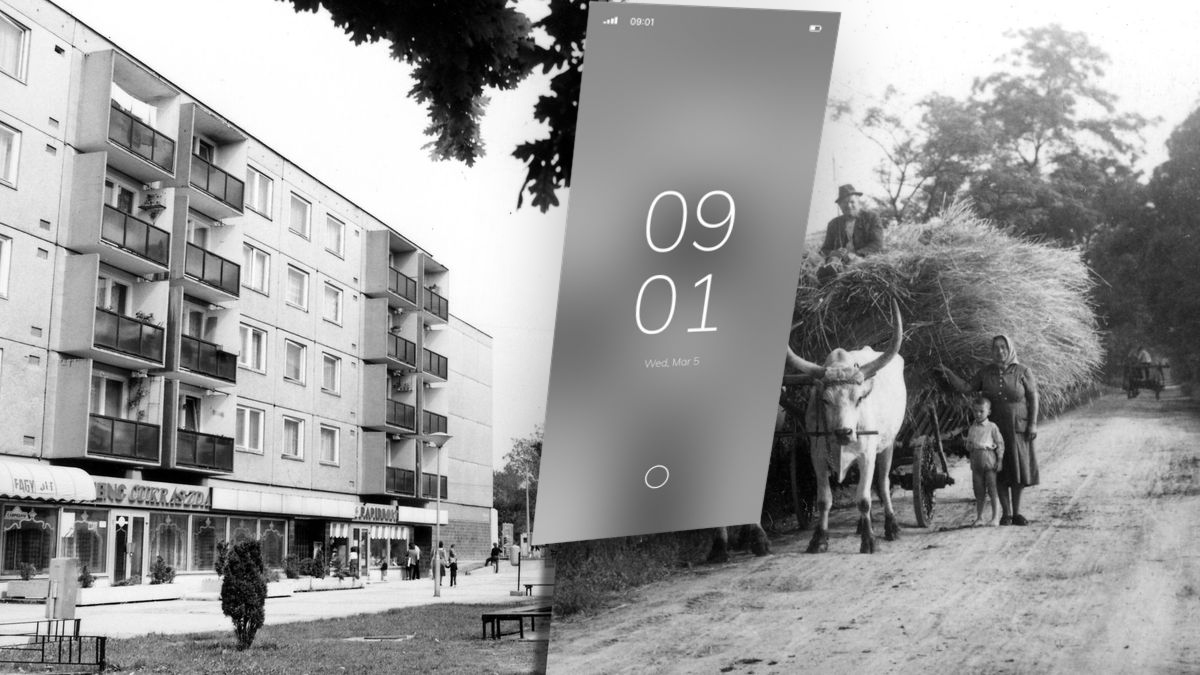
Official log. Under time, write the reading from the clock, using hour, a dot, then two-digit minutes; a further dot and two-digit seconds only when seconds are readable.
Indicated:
9.01
